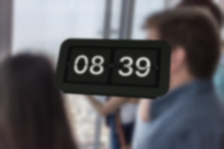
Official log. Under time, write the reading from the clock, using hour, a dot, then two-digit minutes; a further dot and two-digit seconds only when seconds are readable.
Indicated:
8.39
